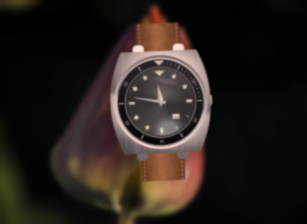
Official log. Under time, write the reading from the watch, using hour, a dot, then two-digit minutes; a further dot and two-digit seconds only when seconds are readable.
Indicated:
11.47
